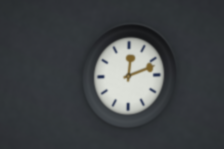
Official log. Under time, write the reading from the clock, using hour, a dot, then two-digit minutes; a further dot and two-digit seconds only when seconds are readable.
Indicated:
12.12
